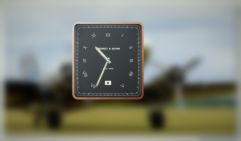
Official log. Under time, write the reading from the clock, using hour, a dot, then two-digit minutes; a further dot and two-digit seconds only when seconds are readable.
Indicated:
10.34
